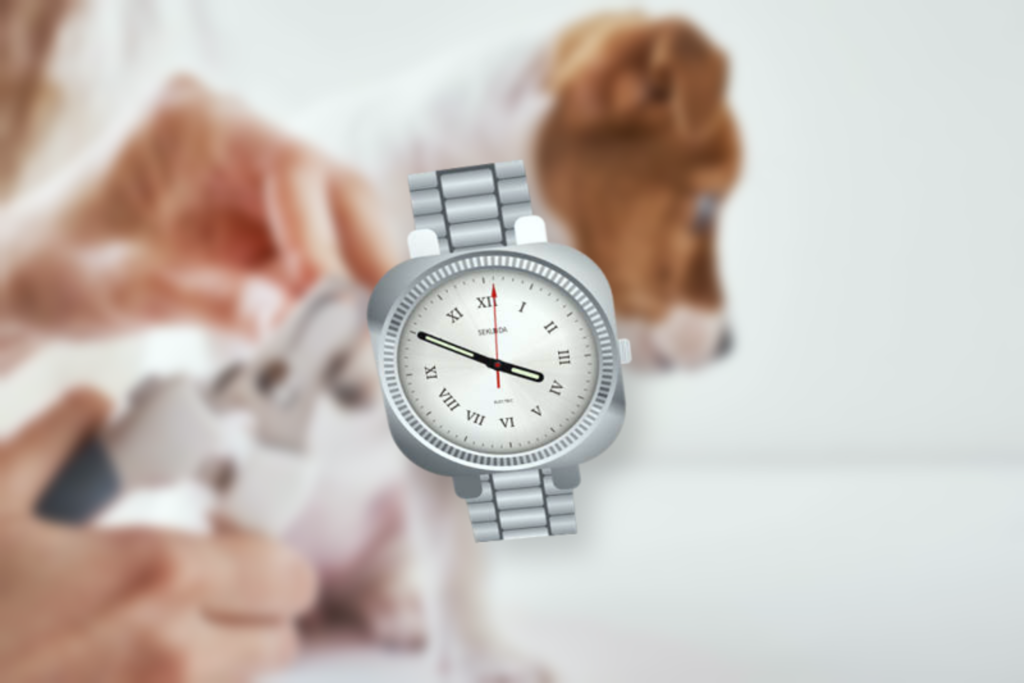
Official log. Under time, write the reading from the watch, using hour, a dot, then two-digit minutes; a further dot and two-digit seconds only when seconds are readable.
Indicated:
3.50.01
